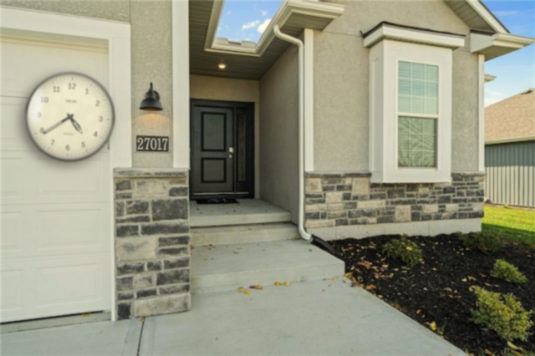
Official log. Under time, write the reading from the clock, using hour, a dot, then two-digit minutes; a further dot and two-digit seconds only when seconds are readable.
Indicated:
4.39
